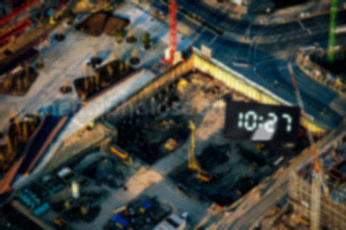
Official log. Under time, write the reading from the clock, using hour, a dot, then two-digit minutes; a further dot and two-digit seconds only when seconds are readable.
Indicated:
10.27
